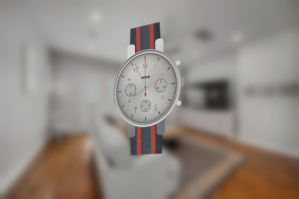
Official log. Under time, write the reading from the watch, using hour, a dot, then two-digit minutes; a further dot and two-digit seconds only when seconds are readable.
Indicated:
7.56
